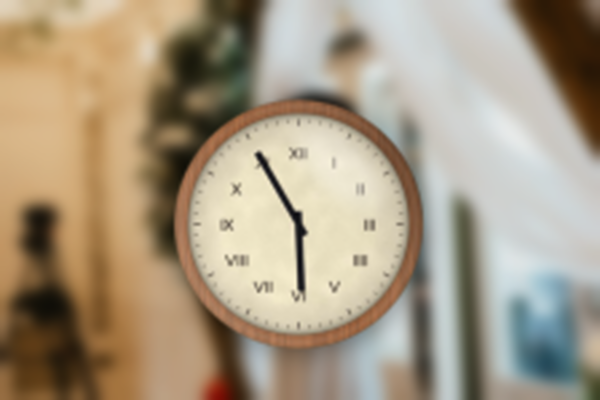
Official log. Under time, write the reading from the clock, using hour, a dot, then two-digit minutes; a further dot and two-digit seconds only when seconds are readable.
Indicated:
5.55
